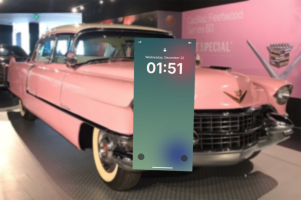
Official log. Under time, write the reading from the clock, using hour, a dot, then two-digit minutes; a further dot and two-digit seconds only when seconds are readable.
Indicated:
1.51
